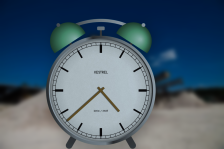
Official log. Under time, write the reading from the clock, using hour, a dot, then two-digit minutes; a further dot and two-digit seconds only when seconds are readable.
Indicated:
4.38
